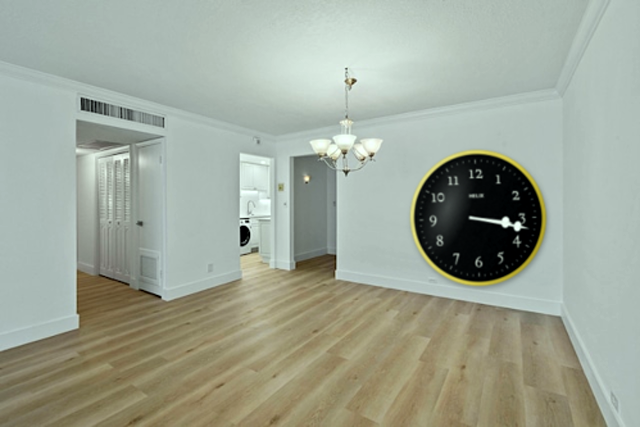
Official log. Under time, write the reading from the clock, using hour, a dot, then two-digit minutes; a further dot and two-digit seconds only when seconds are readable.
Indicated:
3.17
